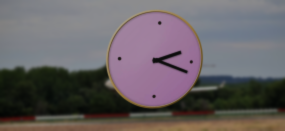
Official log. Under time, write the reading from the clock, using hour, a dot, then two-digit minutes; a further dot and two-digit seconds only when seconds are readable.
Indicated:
2.18
